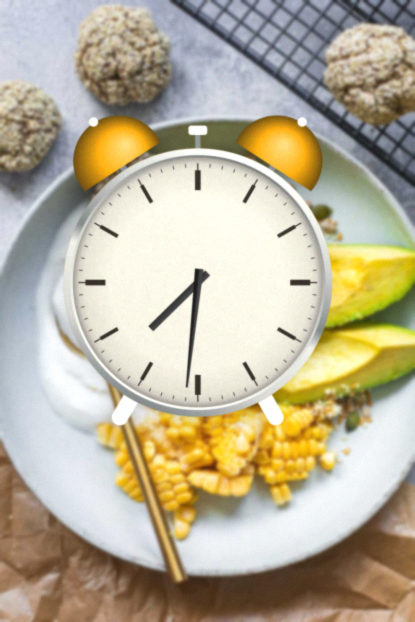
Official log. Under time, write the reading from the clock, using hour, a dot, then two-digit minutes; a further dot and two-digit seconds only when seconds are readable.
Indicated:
7.31
